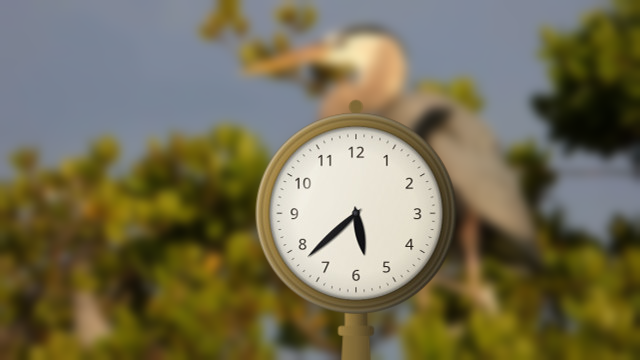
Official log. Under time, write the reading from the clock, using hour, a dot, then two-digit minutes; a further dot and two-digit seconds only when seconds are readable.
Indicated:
5.38
